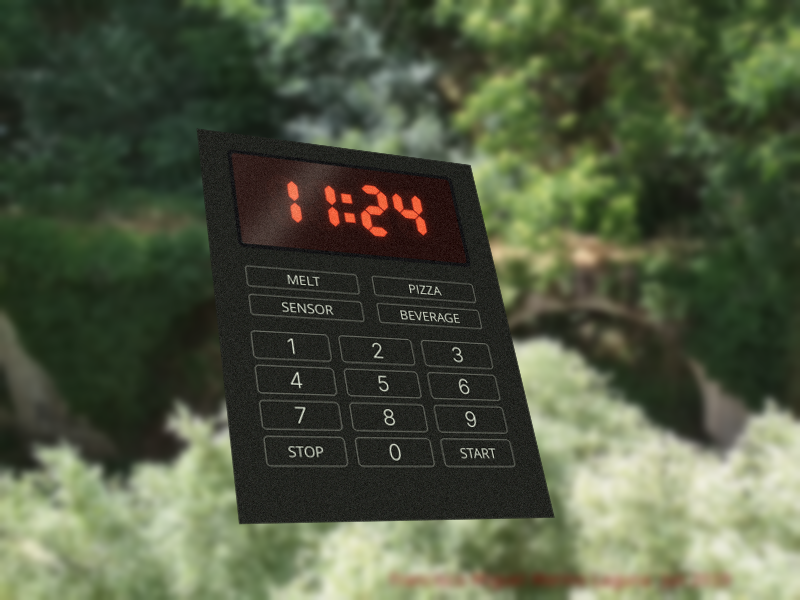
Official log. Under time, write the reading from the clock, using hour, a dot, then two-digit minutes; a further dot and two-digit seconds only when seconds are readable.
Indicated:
11.24
